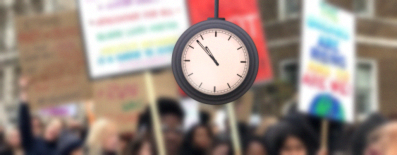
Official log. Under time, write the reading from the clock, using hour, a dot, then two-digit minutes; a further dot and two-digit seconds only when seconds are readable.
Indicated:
10.53
